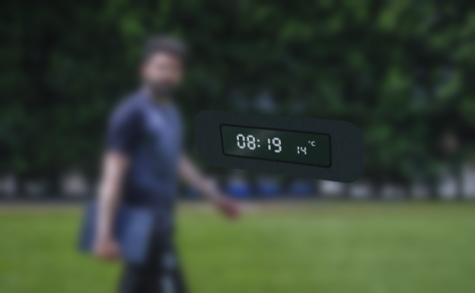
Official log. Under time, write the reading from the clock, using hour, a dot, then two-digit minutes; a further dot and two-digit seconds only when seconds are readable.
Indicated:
8.19
